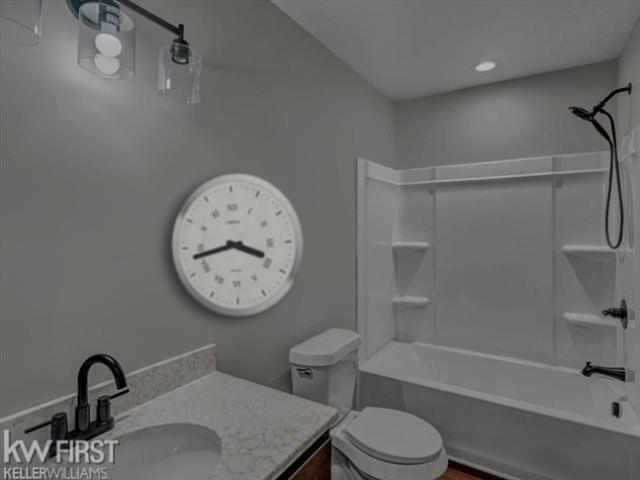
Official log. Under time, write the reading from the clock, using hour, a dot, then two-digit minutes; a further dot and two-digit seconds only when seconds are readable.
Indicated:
3.43
